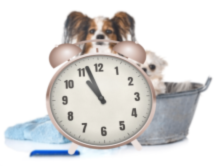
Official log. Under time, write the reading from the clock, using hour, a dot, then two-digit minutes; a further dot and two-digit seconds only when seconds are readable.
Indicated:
10.57
